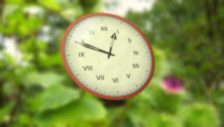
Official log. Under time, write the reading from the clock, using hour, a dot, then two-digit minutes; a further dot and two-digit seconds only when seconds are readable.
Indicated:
12.49
